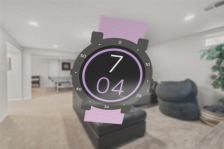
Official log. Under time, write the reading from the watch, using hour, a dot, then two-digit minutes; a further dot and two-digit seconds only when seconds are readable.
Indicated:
7.04
